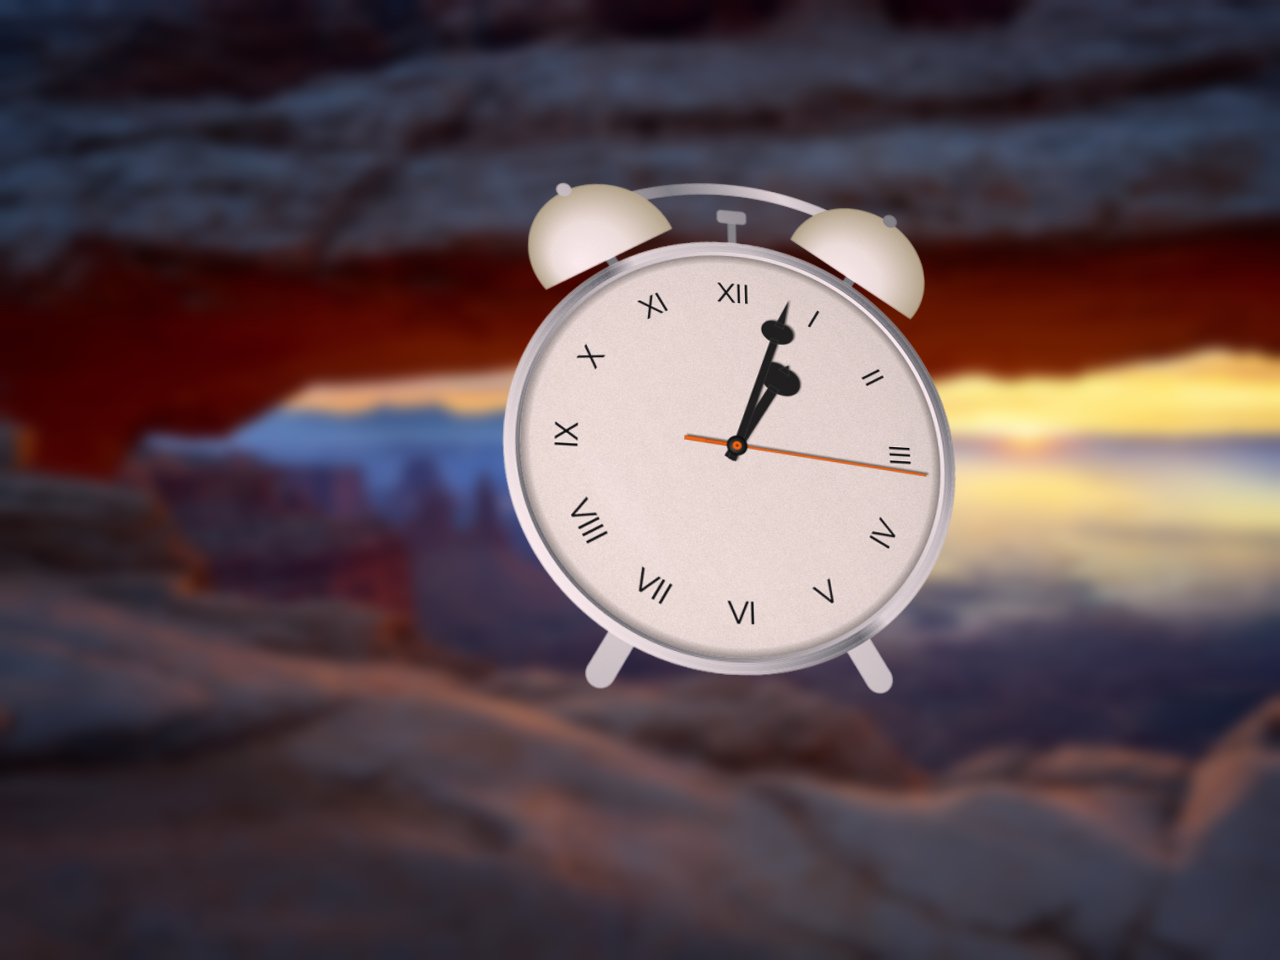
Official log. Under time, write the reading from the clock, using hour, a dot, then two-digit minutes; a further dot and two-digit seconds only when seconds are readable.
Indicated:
1.03.16
